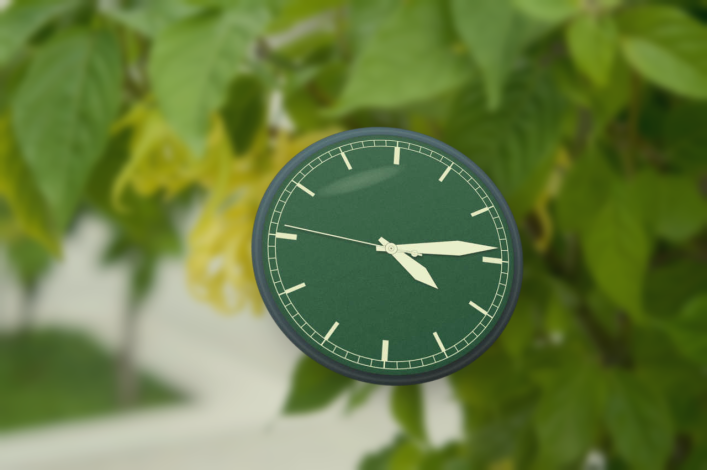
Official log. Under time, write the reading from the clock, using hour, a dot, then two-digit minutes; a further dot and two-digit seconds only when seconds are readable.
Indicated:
4.13.46
